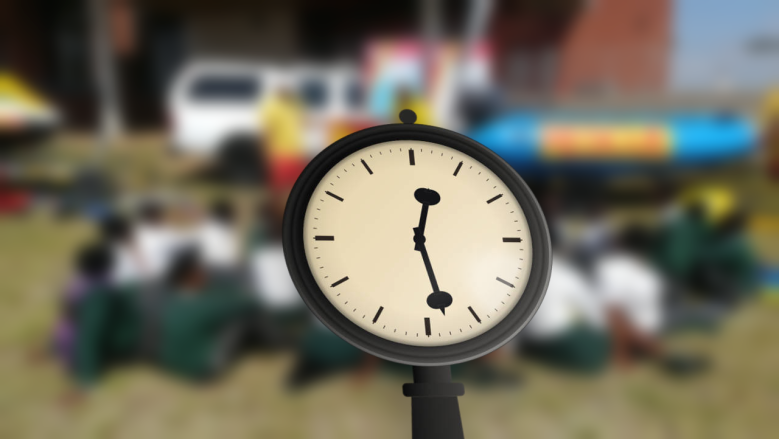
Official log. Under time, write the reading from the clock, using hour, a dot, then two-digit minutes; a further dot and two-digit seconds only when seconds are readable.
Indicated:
12.28
